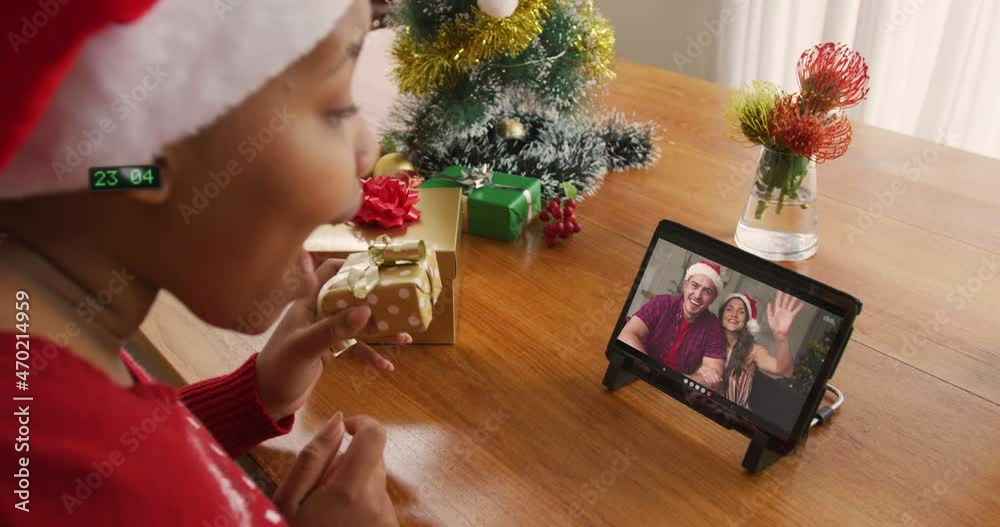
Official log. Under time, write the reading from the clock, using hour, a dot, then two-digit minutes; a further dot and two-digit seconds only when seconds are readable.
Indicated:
23.04
